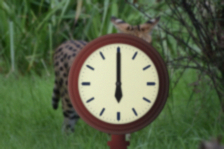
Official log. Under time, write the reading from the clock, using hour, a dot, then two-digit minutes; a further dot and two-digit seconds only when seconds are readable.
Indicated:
6.00
